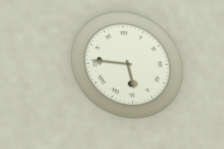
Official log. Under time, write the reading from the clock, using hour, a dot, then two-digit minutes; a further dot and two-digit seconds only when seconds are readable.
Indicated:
5.46
